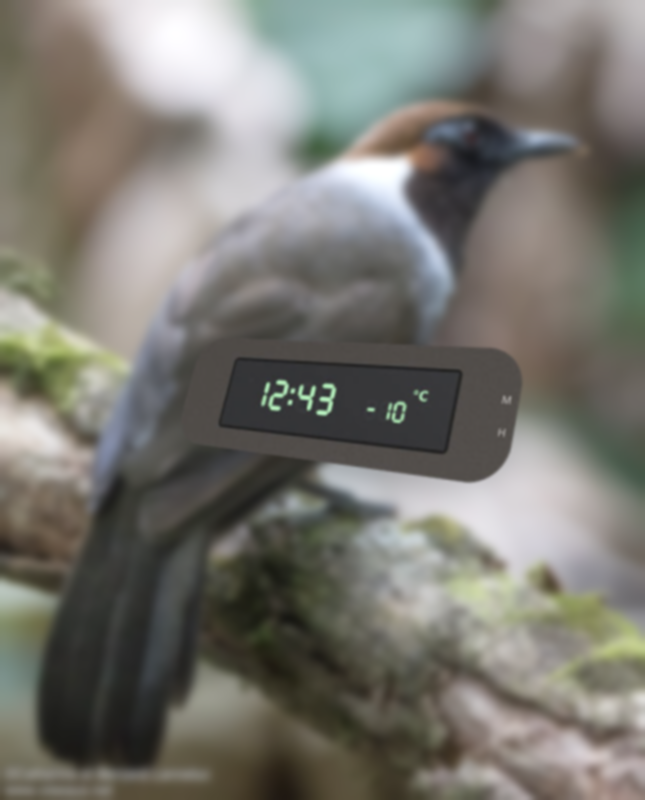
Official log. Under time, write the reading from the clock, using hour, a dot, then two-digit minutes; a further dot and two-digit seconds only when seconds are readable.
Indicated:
12.43
